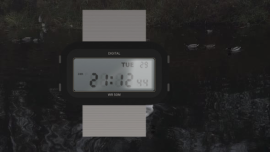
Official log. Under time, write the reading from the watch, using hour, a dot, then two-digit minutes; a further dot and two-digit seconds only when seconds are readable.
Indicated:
21.12.44
